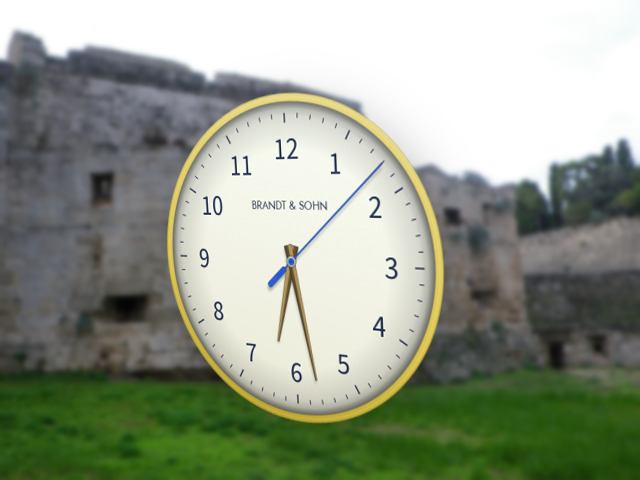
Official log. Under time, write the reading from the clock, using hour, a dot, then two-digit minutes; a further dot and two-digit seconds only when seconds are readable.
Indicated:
6.28.08
